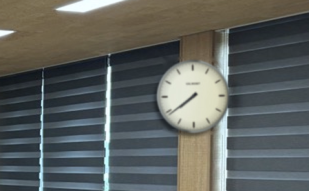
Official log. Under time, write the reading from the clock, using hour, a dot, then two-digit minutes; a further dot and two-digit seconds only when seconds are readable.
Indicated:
7.39
